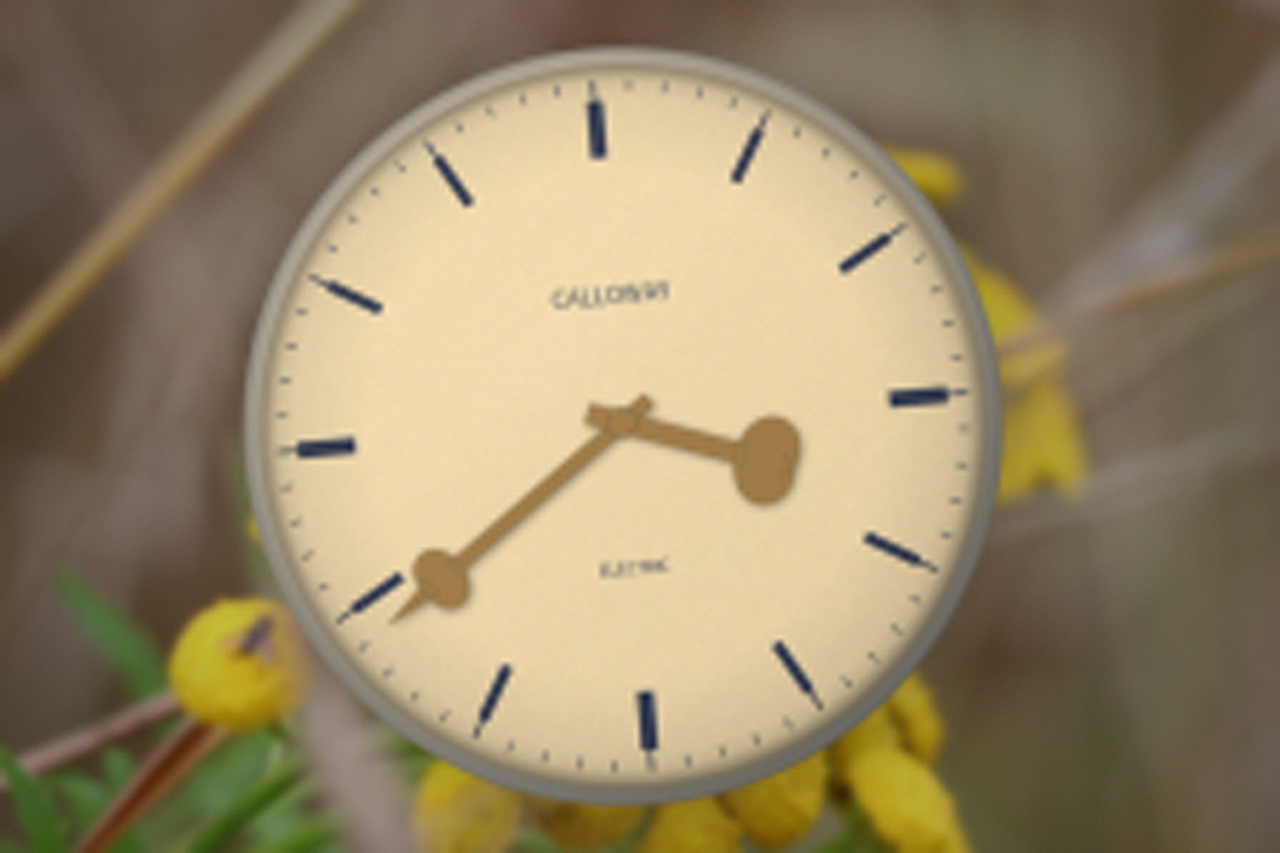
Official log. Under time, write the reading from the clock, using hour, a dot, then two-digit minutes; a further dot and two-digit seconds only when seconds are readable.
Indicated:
3.39
